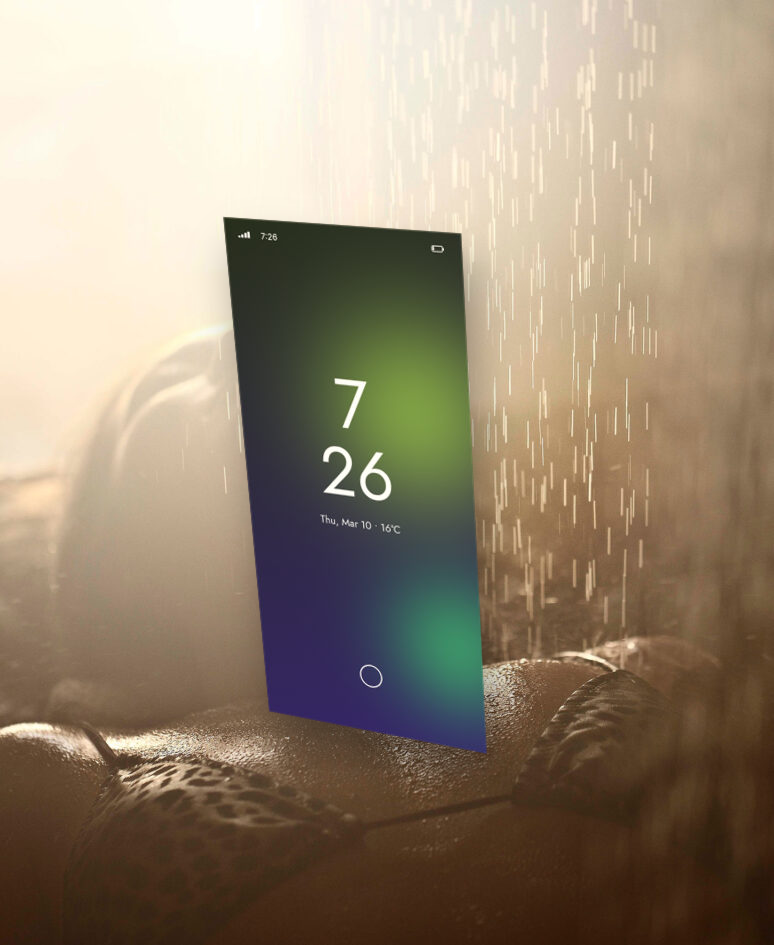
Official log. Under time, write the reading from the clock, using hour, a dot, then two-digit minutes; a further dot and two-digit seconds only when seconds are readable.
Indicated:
7.26
